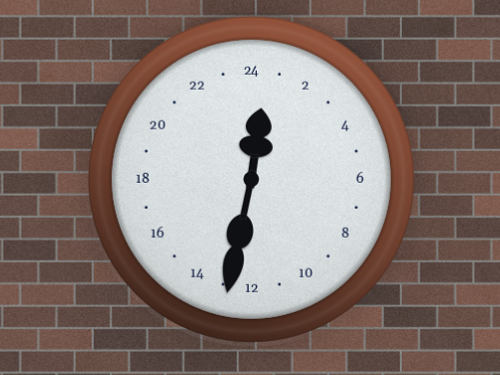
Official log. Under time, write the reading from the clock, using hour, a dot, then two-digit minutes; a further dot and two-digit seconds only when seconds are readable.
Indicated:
0.32
